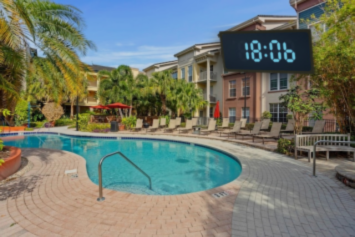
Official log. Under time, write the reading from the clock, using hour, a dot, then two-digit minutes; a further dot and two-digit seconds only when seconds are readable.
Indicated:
18.06
